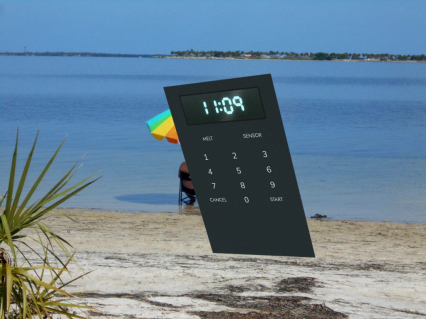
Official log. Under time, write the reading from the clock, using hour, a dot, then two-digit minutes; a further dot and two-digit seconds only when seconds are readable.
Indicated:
11.09
